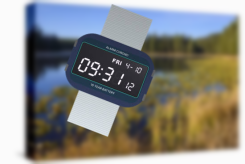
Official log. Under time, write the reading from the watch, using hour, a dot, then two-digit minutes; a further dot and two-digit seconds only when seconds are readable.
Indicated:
9.31.12
